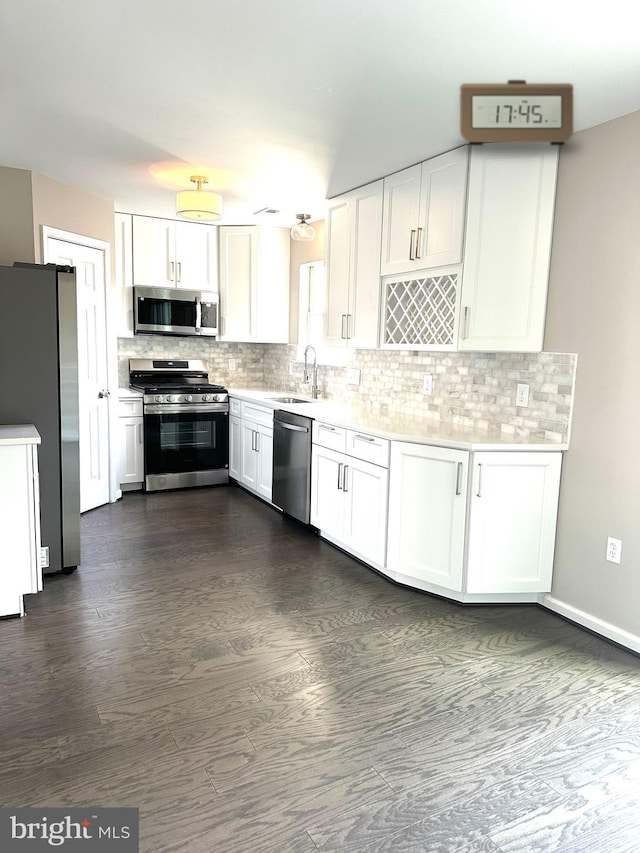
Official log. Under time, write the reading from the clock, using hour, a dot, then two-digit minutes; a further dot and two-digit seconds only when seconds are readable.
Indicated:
17.45
